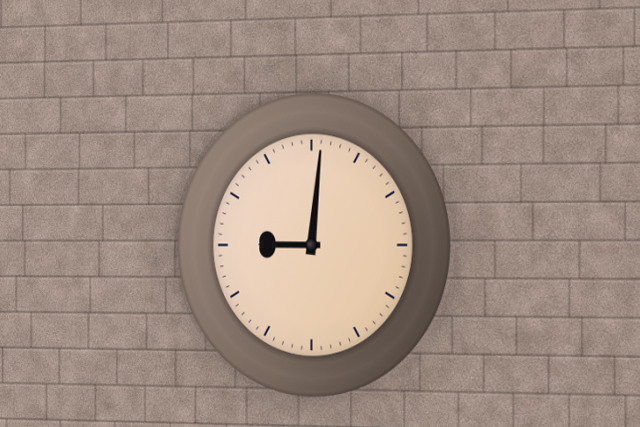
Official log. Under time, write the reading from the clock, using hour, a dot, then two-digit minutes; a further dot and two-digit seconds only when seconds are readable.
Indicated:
9.01
